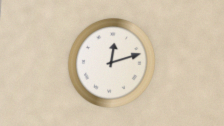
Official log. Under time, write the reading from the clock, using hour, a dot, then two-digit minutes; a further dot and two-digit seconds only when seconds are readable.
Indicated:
12.12
